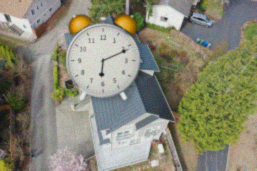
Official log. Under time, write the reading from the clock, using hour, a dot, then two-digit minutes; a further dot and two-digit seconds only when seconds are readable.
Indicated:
6.11
